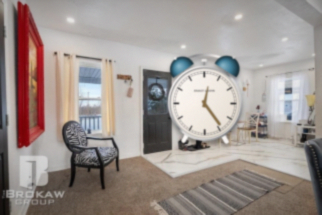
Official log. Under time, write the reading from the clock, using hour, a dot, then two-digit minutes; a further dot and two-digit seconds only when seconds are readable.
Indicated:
12.24
